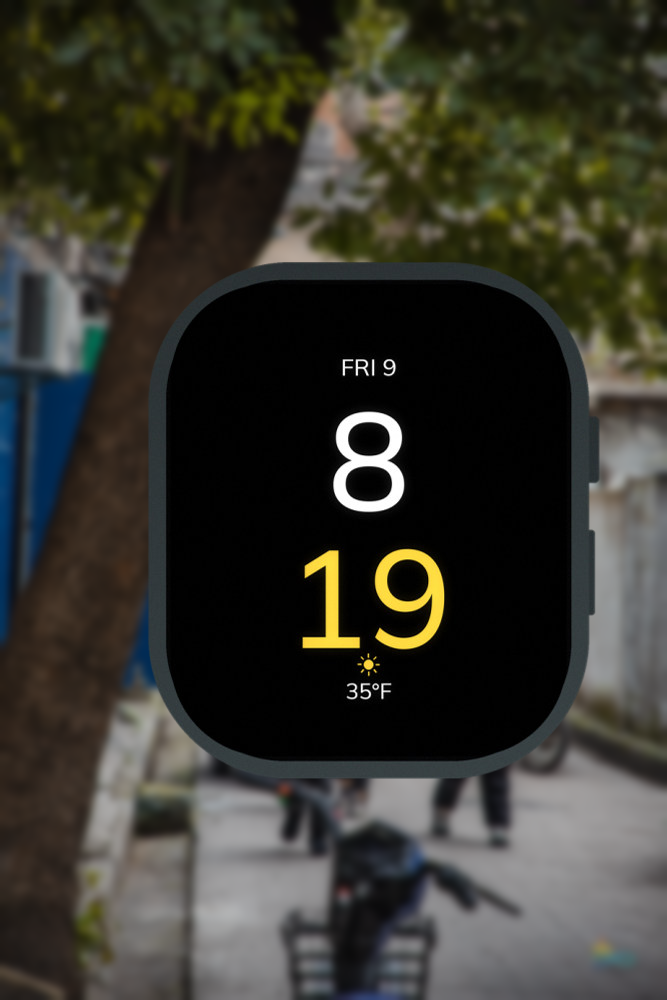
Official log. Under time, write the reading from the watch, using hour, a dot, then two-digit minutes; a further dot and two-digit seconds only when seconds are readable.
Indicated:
8.19
